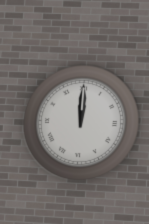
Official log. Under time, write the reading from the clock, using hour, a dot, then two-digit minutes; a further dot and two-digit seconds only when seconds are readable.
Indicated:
12.00
